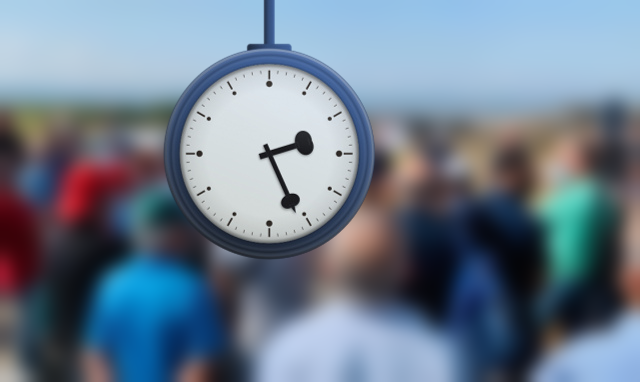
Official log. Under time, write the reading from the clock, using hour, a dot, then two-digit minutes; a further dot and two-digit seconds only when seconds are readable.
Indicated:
2.26
